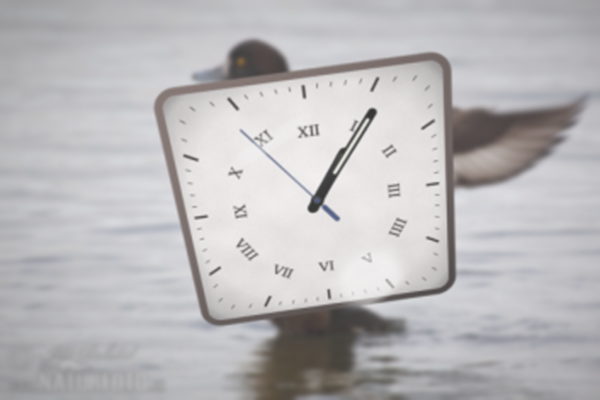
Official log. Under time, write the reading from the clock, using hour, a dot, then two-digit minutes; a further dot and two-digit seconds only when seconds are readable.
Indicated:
1.05.54
